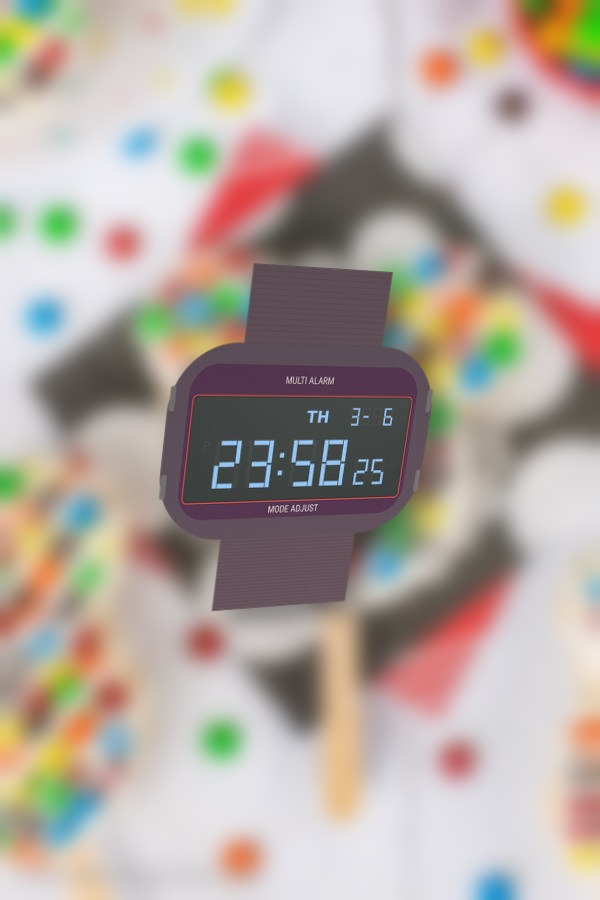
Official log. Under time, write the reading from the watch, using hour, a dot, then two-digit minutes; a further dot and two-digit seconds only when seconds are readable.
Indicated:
23.58.25
